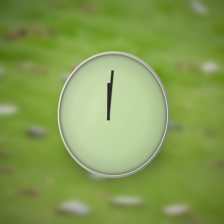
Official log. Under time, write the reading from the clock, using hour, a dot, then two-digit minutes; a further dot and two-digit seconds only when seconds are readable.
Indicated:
12.01
